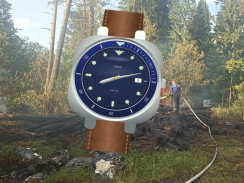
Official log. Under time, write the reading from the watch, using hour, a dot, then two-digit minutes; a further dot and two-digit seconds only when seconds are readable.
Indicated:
8.12
